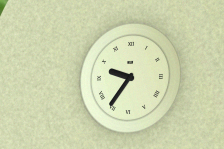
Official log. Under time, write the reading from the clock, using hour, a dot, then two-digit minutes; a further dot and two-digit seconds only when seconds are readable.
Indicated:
9.36
